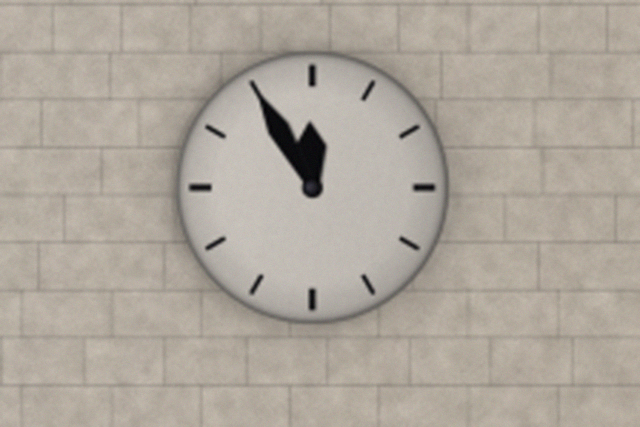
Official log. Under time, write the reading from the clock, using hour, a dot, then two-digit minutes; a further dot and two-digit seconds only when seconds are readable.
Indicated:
11.55
